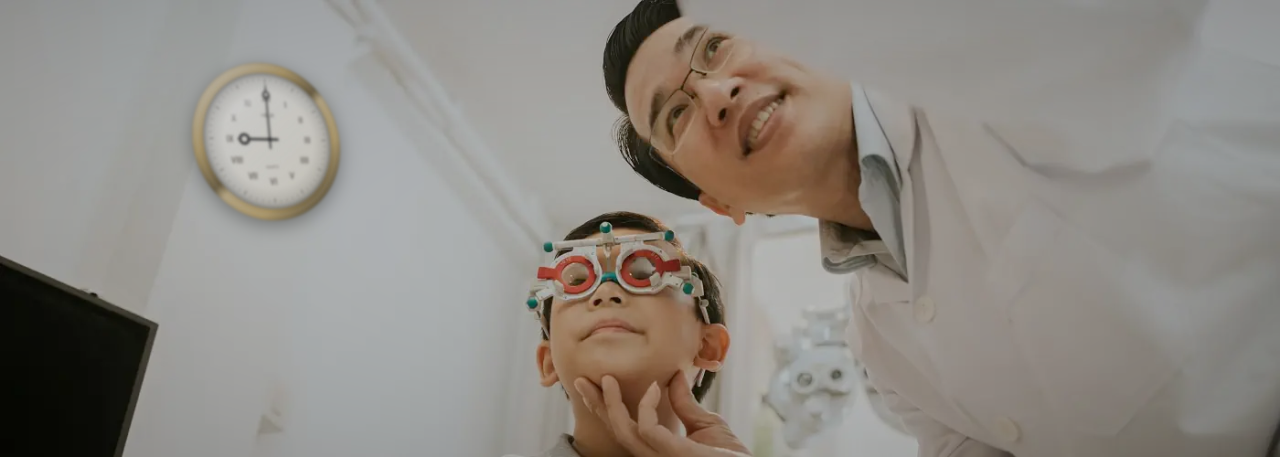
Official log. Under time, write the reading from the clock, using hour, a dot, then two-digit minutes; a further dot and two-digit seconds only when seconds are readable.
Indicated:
9.00
